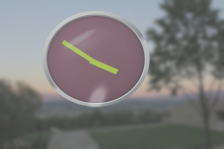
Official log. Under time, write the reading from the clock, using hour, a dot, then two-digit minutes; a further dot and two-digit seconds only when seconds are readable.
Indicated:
3.51
